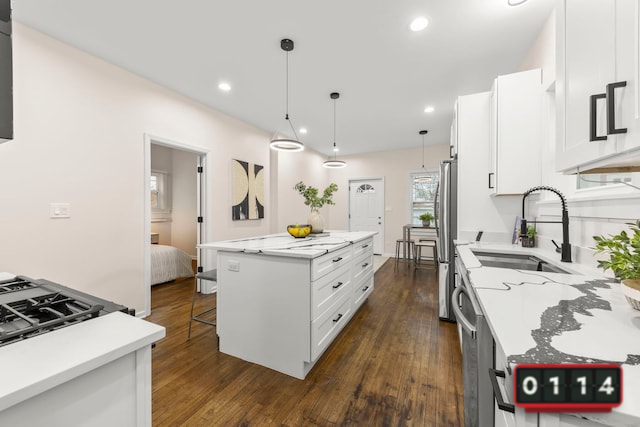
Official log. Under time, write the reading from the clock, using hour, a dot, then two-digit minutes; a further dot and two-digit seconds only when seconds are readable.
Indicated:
1.14
